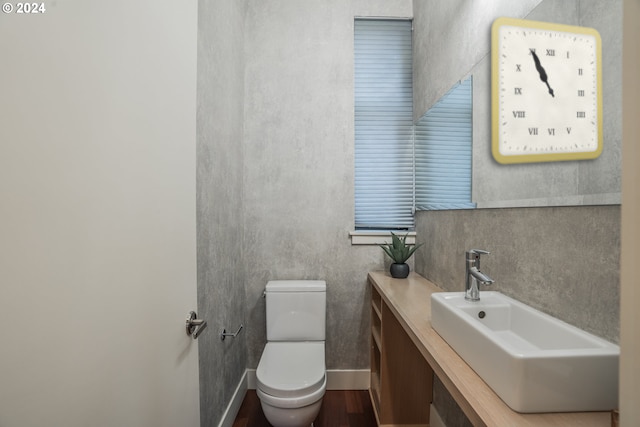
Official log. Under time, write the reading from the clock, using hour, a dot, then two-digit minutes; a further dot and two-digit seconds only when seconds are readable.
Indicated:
10.55
